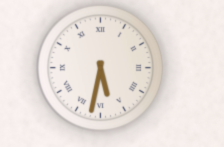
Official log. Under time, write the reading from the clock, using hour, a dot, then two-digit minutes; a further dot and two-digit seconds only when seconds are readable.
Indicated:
5.32
